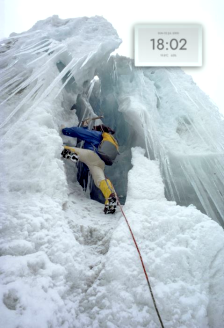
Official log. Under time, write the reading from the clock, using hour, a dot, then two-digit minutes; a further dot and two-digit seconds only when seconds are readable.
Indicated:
18.02
